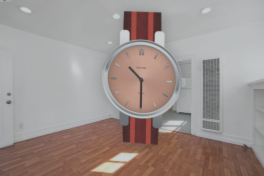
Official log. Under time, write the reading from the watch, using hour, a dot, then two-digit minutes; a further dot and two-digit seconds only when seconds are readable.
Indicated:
10.30
